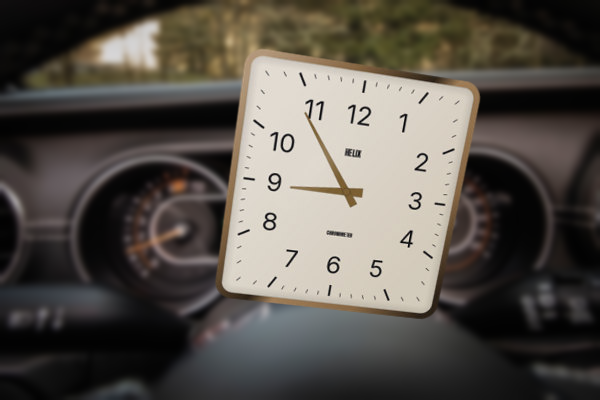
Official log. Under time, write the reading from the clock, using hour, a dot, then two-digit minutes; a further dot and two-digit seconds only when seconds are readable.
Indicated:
8.54
